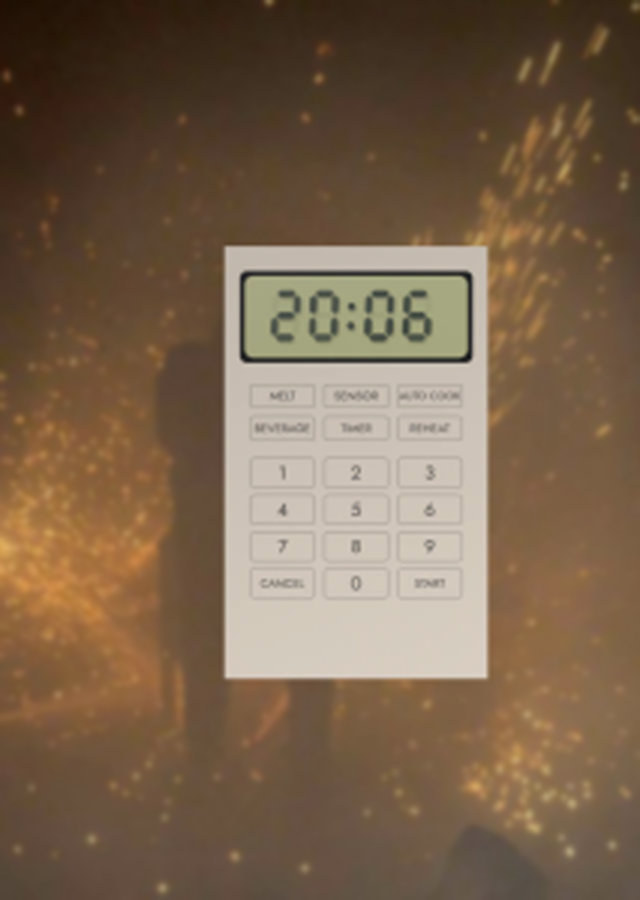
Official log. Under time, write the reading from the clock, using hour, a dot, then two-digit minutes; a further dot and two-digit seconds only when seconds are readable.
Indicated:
20.06
